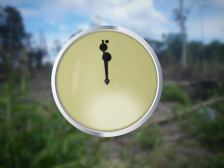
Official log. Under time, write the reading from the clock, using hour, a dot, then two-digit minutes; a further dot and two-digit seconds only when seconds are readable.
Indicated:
11.59
